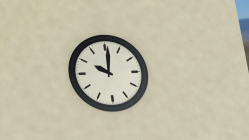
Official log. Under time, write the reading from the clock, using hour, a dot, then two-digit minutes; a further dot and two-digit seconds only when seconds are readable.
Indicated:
10.01
